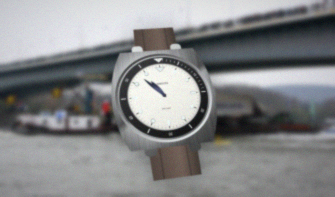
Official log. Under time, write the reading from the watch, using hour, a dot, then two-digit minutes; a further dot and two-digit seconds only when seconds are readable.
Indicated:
10.53
